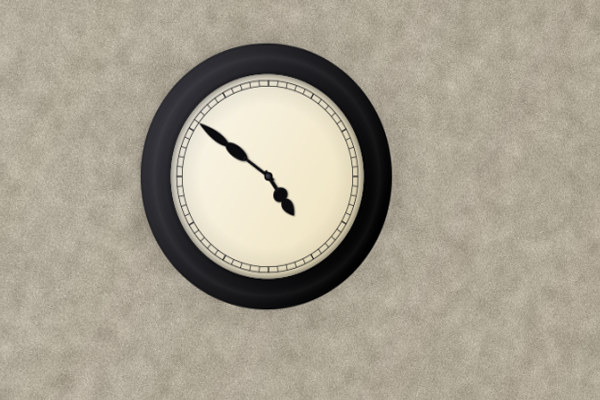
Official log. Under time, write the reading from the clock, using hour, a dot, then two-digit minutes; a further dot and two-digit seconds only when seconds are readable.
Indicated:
4.51
